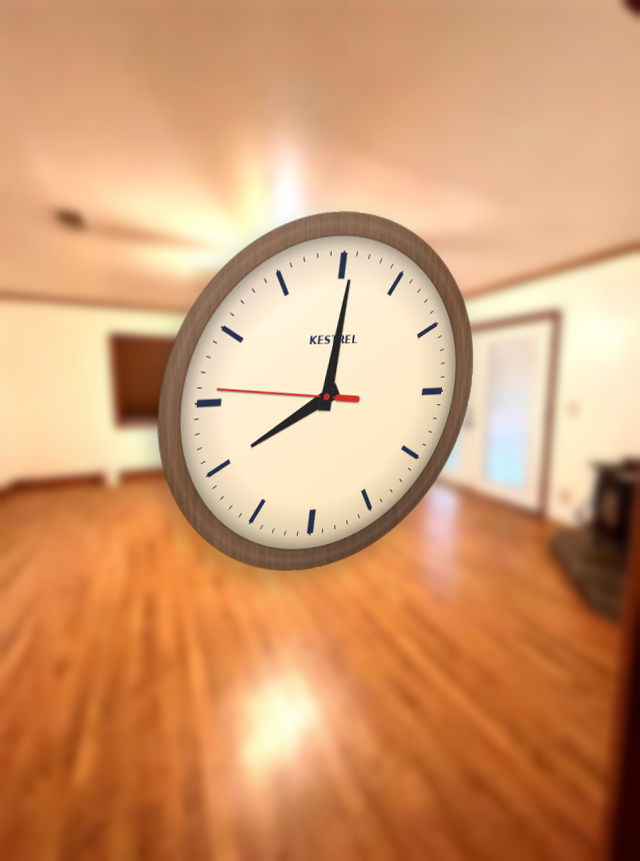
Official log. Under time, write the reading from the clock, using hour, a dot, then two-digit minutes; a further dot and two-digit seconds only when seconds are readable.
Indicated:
8.00.46
